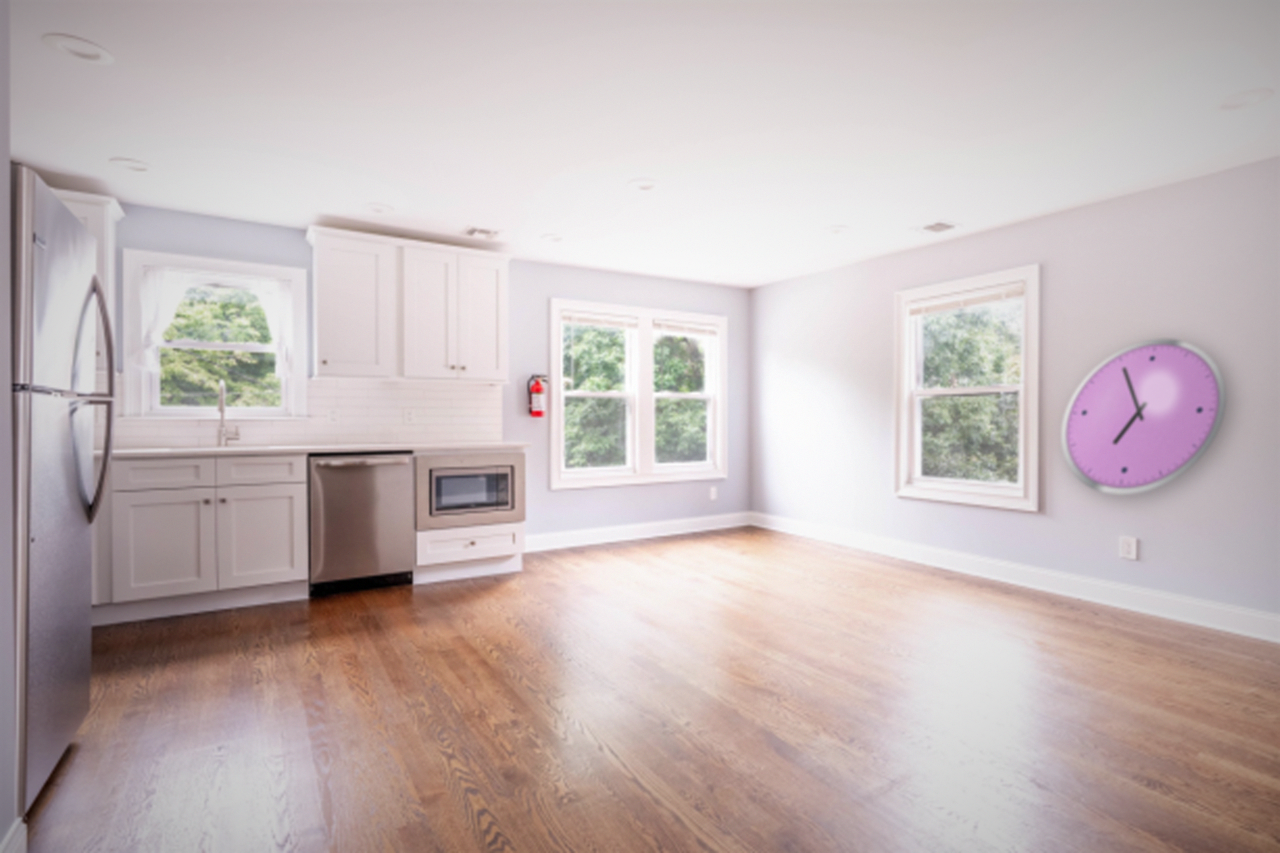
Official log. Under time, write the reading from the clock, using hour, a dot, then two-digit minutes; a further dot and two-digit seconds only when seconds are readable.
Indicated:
6.55
